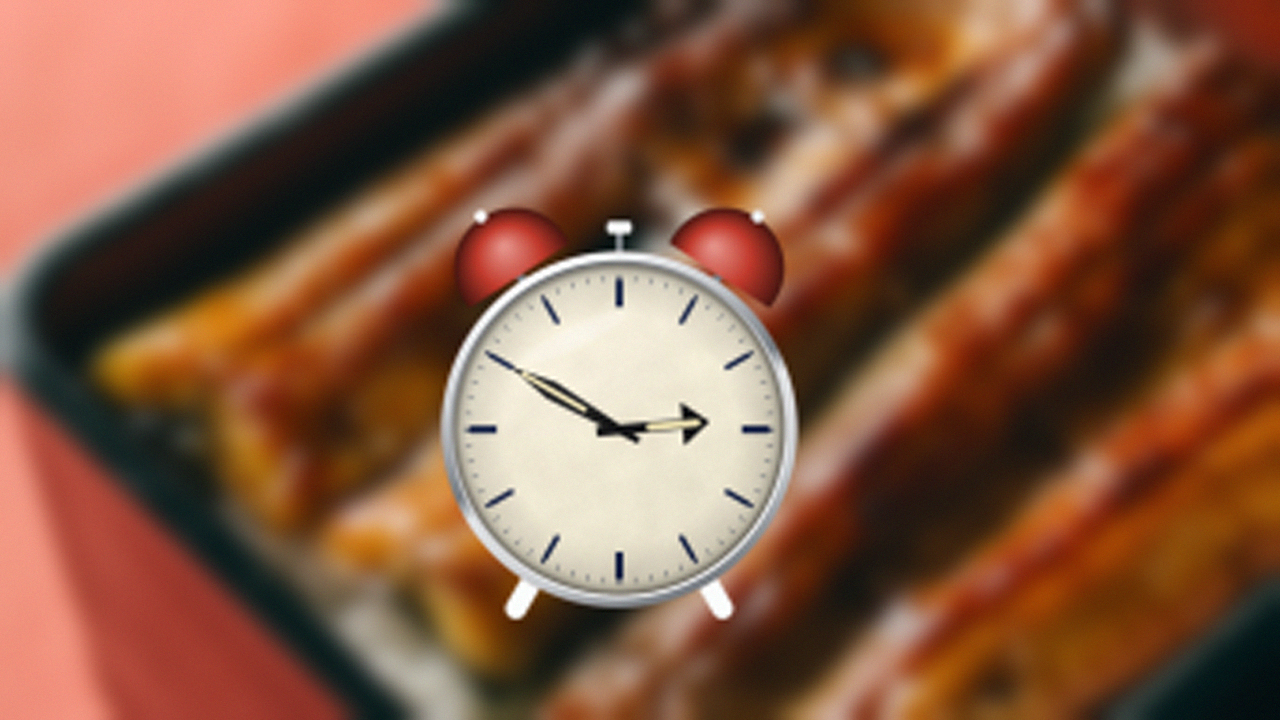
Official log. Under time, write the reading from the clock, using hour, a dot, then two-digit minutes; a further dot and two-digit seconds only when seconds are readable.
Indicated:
2.50
